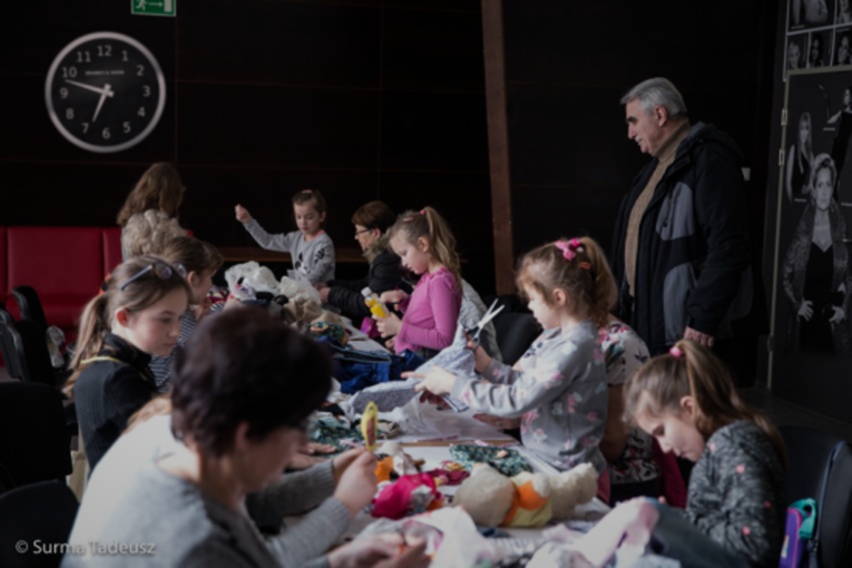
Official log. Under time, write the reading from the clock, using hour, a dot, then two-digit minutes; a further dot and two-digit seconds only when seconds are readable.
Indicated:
6.48
